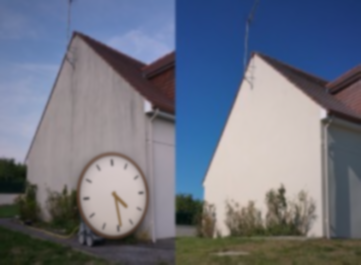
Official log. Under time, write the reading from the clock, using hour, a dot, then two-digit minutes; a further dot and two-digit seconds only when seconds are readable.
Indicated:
4.29
